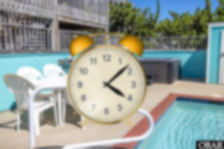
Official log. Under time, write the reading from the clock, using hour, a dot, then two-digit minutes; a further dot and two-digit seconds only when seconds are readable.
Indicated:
4.08
